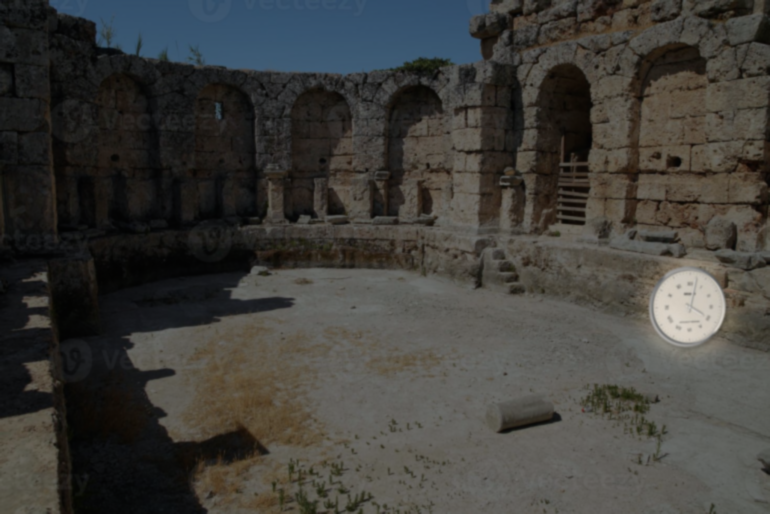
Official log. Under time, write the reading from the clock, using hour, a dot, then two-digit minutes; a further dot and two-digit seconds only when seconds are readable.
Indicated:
4.02
